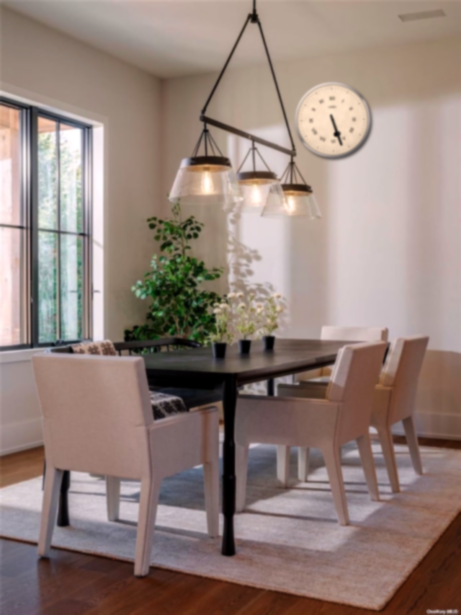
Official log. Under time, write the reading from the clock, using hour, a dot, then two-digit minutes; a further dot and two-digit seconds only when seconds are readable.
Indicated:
5.27
